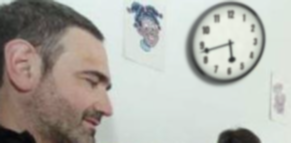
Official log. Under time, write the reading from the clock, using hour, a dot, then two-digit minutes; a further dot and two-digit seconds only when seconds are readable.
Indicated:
5.43
